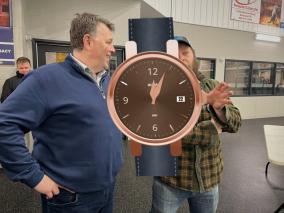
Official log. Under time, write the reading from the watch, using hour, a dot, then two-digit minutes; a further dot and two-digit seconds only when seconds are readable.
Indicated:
12.04
